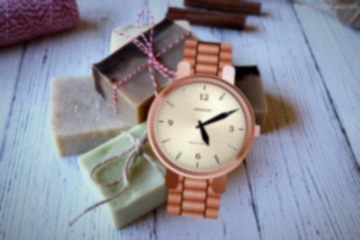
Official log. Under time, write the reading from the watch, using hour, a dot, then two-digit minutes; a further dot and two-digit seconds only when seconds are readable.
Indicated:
5.10
